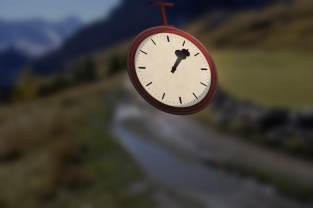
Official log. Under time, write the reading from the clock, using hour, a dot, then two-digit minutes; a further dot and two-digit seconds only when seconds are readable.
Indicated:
1.07
